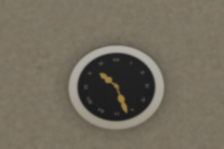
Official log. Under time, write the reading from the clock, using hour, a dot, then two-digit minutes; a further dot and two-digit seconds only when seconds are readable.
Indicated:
10.27
